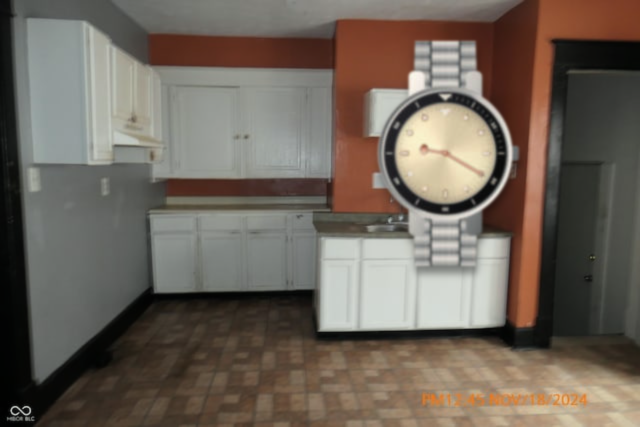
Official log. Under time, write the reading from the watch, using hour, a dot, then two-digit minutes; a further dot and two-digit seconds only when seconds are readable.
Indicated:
9.20
